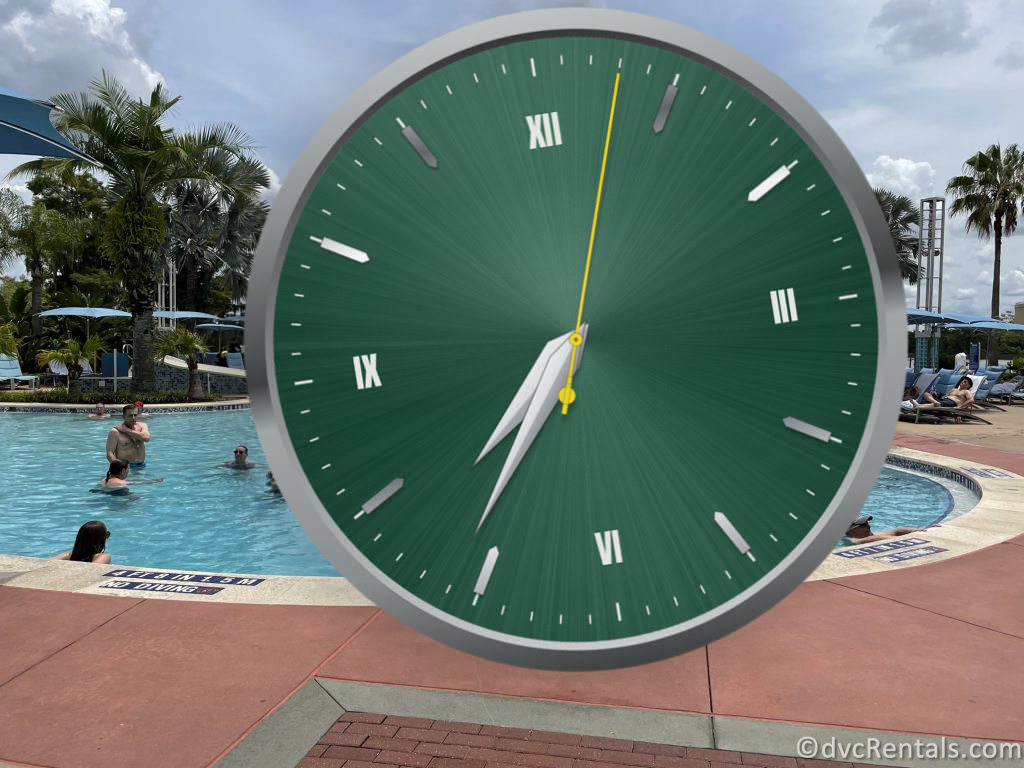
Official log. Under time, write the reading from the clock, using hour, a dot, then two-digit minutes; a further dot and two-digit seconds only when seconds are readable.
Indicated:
7.36.03
